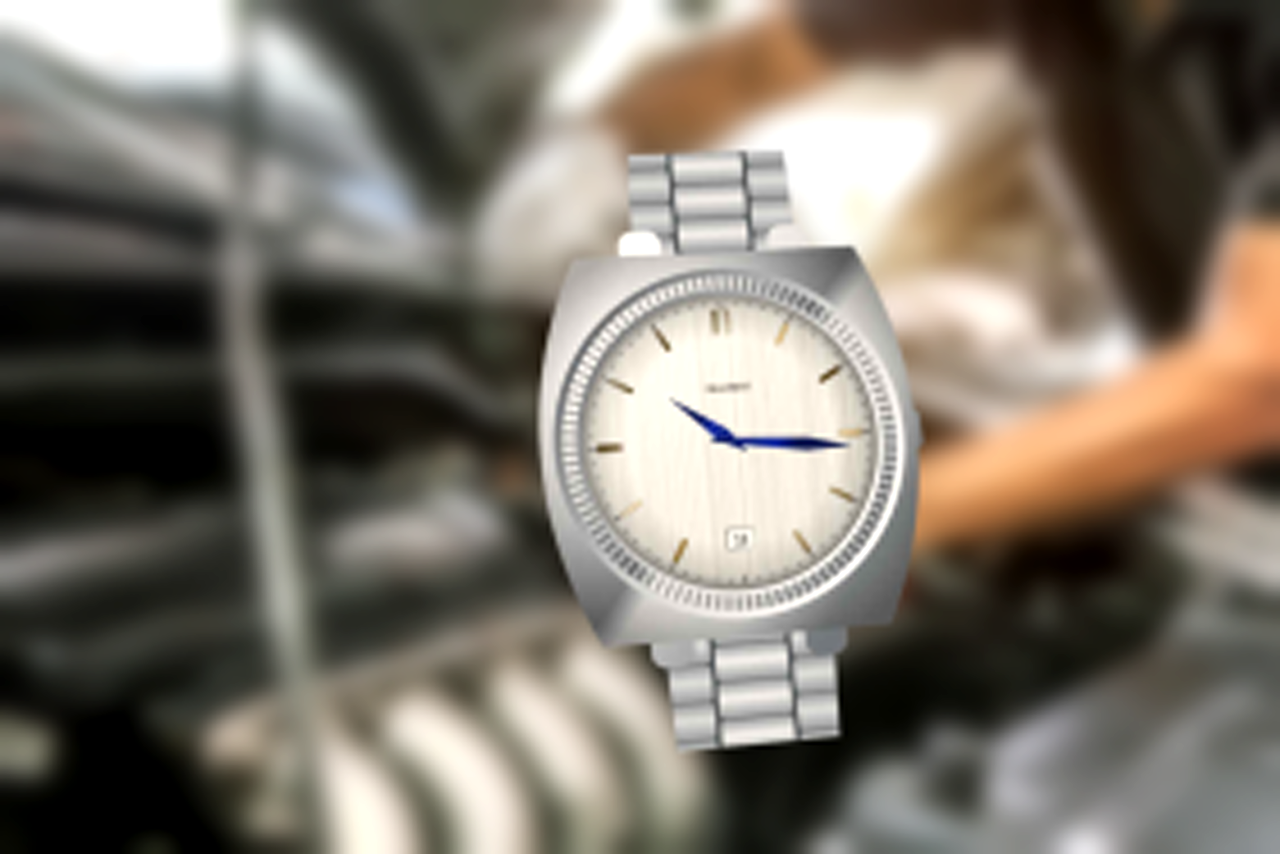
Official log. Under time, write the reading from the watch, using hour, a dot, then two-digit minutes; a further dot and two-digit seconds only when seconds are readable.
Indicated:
10.16
